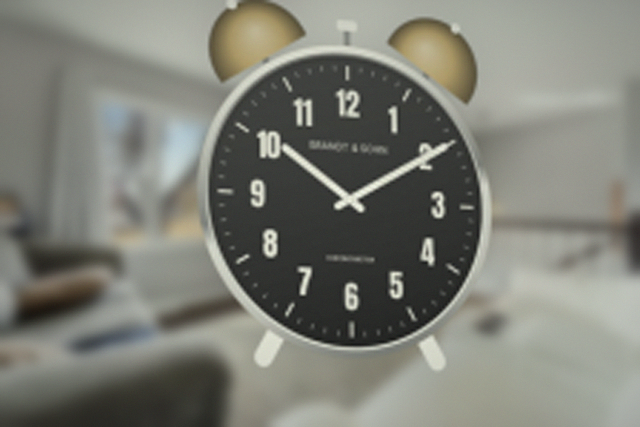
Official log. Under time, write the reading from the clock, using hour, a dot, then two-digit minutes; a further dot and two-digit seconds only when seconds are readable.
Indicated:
10.10
